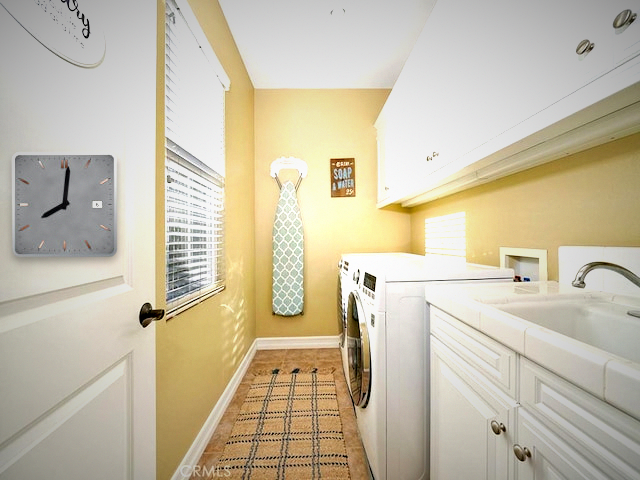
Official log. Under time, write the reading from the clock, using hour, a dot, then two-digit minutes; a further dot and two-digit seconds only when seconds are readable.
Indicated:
8.01
